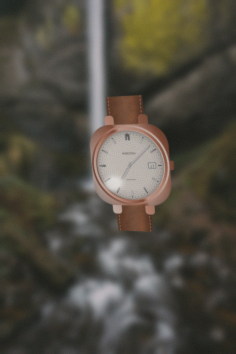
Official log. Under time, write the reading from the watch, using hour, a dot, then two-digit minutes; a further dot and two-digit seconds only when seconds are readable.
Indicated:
7.08
